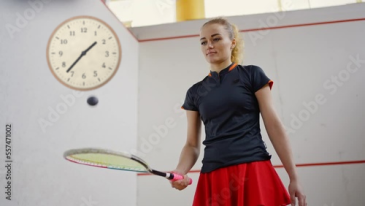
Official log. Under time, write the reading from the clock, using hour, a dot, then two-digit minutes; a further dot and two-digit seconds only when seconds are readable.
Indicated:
1.37
